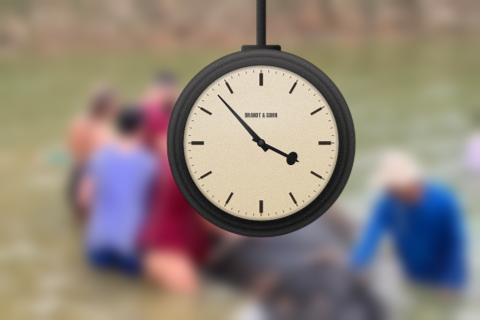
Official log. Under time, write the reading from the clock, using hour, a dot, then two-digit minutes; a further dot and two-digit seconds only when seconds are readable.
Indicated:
3.53
